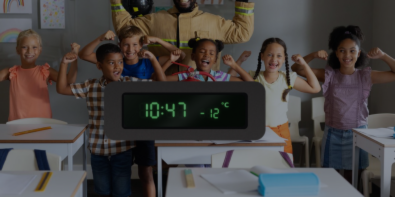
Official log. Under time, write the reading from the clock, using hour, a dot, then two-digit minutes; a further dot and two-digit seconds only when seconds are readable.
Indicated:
10.47
